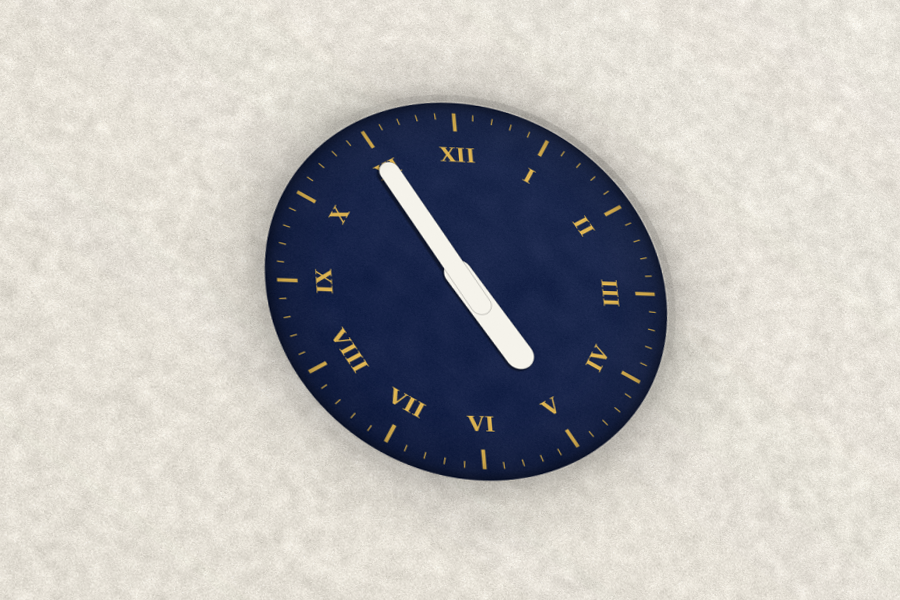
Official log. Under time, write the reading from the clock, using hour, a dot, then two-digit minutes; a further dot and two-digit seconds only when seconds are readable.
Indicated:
4.55
